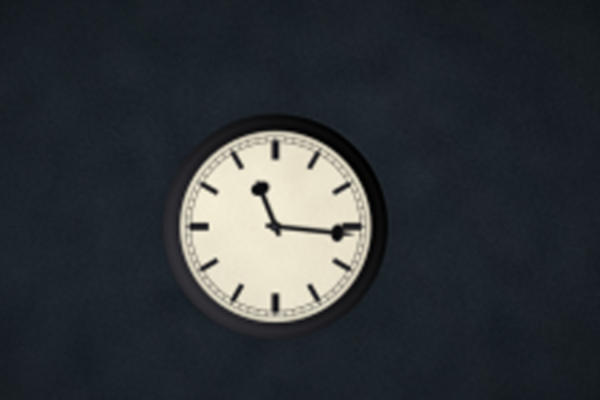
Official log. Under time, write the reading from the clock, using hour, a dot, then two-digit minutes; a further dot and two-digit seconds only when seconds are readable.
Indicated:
11.16
